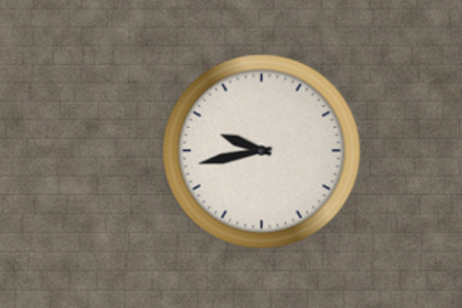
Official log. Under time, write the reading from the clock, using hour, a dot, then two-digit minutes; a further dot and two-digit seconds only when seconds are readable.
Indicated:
9.43
